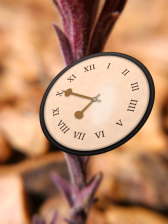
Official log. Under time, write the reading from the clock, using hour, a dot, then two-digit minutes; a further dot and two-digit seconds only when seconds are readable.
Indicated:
7.51
